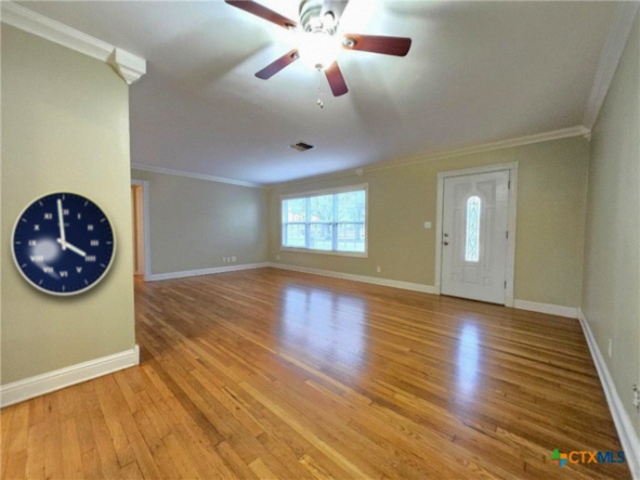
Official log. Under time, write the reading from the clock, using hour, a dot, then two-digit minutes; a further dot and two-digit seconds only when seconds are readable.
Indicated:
3.59
